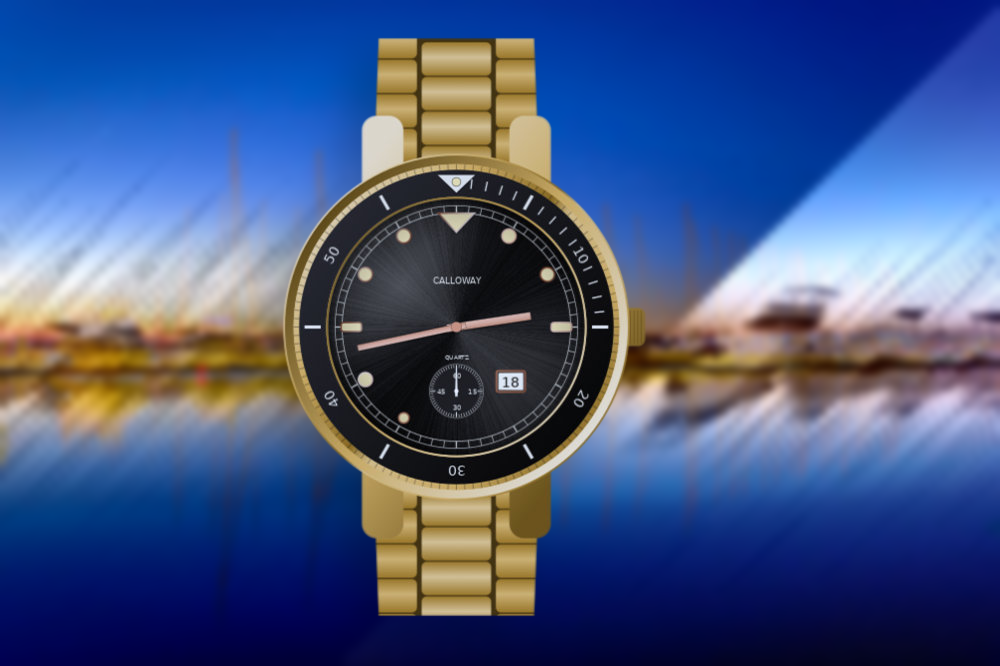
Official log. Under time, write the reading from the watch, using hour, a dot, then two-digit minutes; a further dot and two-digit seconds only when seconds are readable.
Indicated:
2.43
